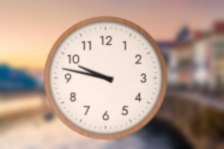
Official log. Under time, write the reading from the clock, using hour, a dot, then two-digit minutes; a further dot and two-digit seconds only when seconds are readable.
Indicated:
9.47
